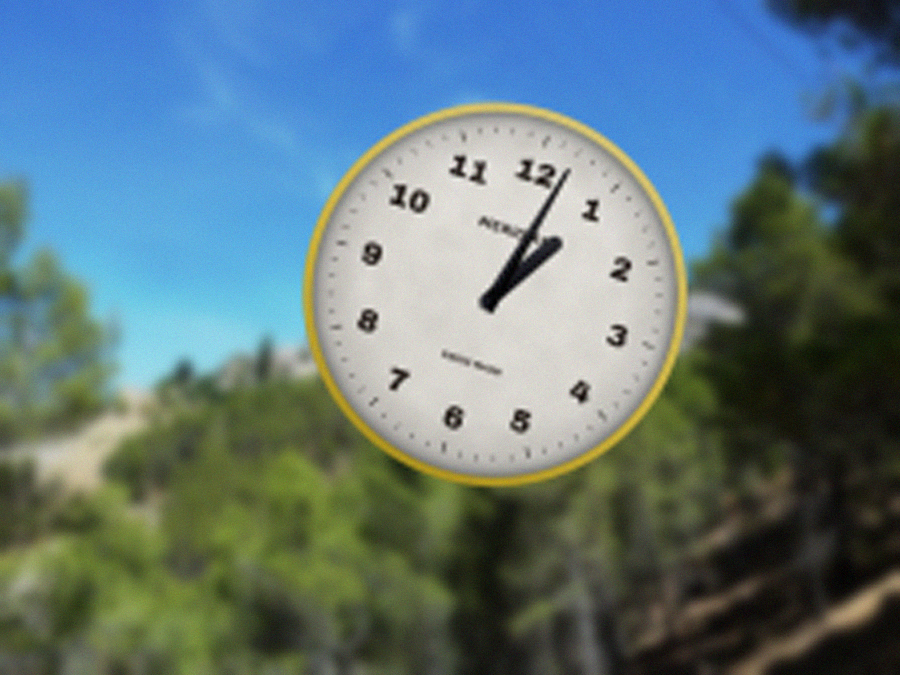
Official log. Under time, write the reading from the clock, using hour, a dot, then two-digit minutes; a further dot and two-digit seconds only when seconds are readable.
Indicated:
1.02
